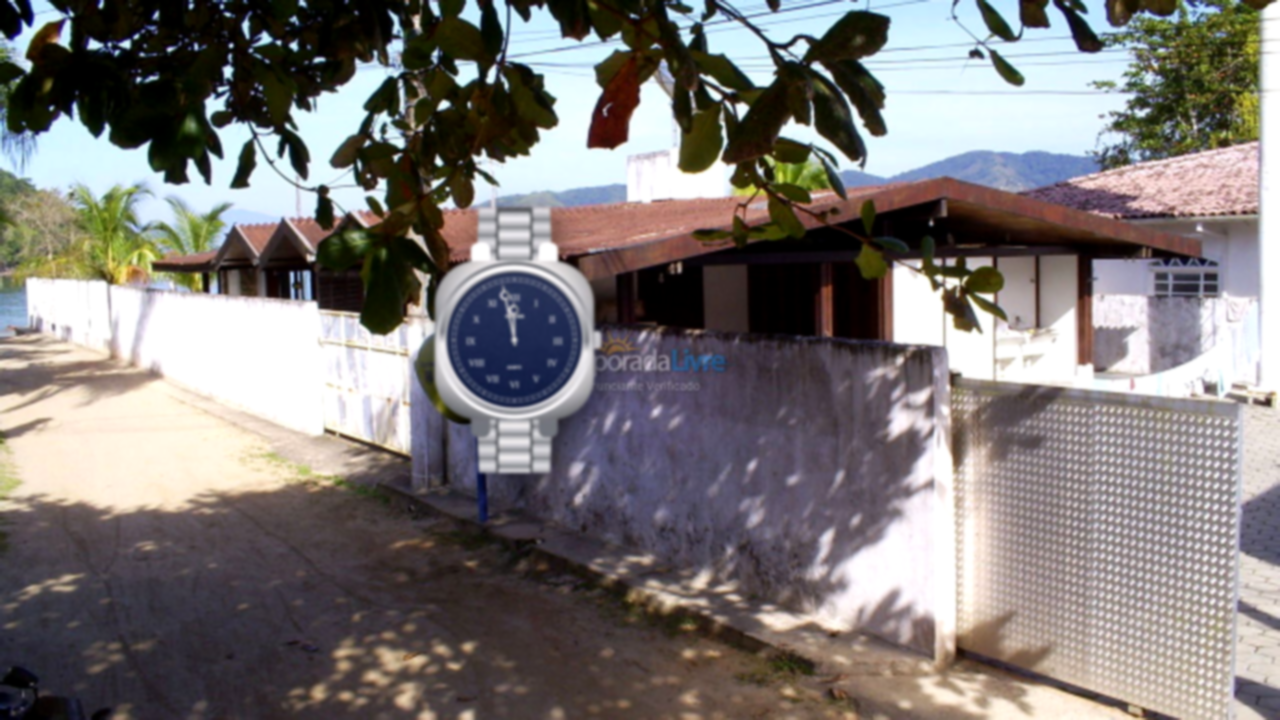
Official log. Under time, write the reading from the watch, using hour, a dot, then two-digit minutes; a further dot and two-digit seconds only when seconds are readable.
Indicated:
11.58
